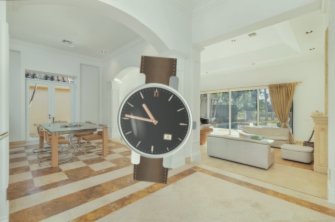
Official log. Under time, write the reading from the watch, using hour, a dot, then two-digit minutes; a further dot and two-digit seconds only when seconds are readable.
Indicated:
10.46
